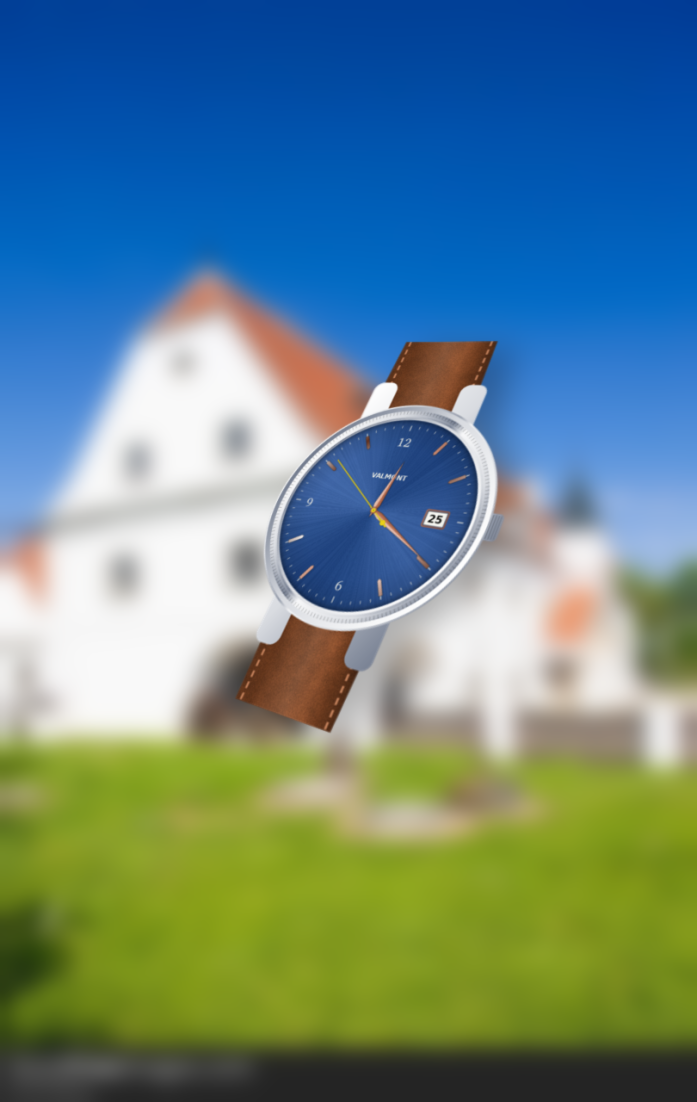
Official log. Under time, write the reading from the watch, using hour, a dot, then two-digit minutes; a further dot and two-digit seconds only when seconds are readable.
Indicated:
12.19.51
